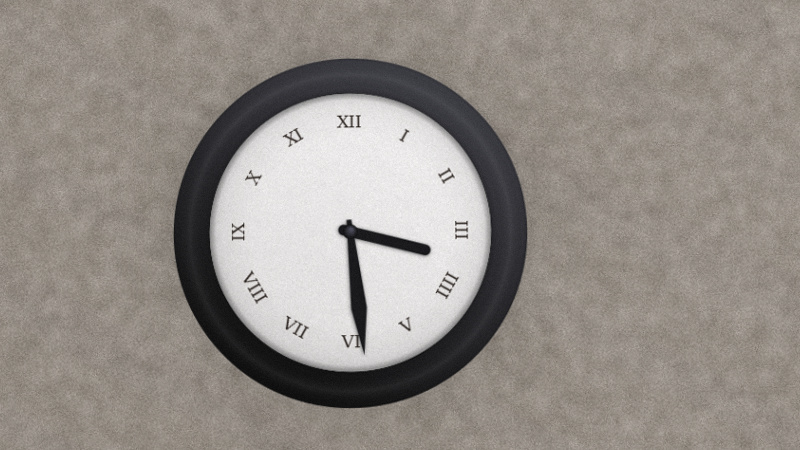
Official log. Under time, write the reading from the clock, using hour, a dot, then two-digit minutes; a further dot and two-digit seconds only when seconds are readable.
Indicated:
3.29
